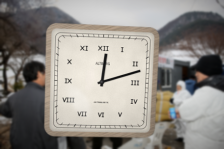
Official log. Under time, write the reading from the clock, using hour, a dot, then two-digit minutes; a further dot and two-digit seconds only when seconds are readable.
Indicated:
12.12
